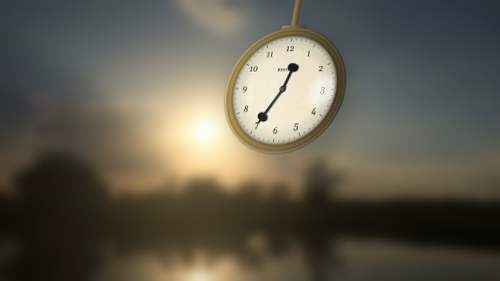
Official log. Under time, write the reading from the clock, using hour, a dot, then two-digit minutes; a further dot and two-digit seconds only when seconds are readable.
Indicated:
12.35
